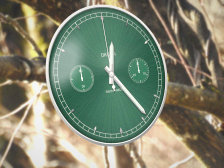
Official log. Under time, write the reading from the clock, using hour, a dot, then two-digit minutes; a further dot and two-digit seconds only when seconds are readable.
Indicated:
12.24
